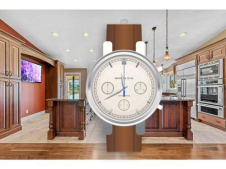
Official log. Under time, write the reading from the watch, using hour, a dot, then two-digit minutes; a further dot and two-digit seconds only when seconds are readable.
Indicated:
11.40
